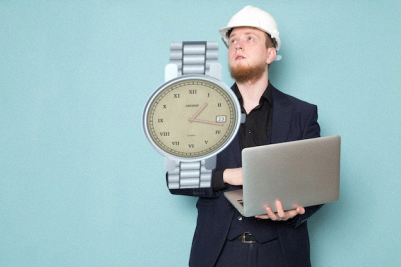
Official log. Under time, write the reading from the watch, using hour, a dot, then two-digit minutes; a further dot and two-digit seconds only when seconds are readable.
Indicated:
1.17
